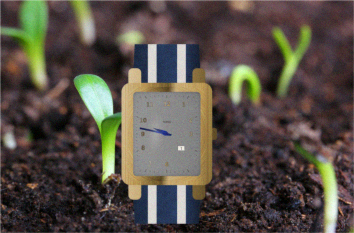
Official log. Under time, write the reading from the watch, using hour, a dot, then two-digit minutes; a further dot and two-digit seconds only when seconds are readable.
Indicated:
9.47
